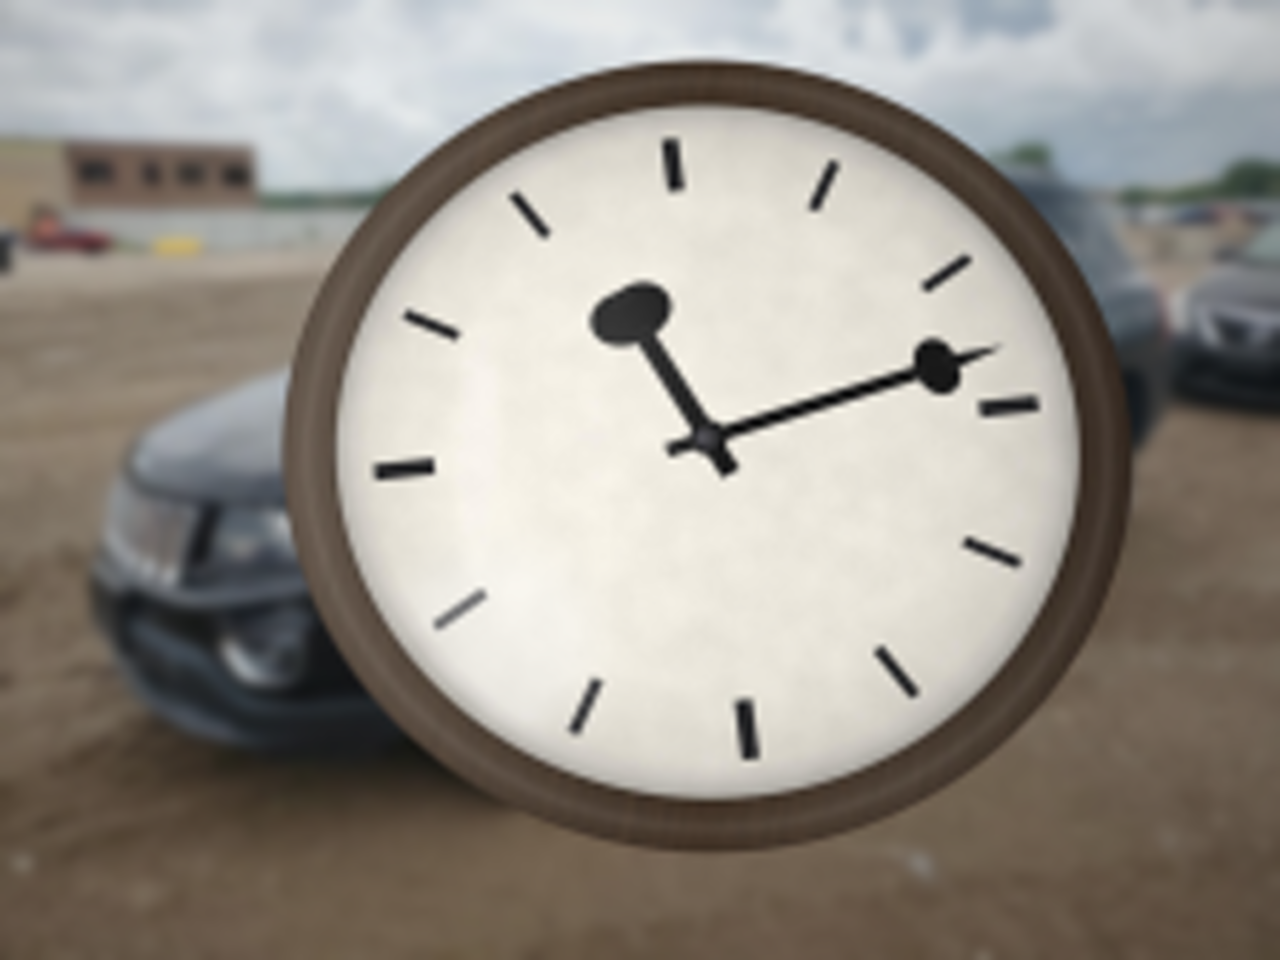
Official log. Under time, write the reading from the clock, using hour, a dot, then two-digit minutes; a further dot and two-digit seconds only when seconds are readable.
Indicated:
11.13
